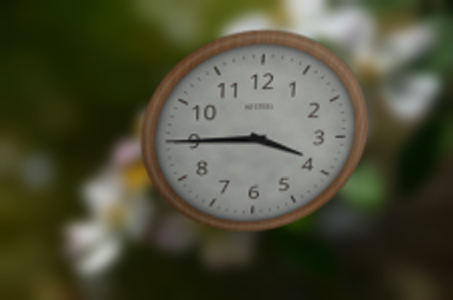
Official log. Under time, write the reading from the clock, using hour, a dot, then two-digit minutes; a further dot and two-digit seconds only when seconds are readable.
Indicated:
3.45
